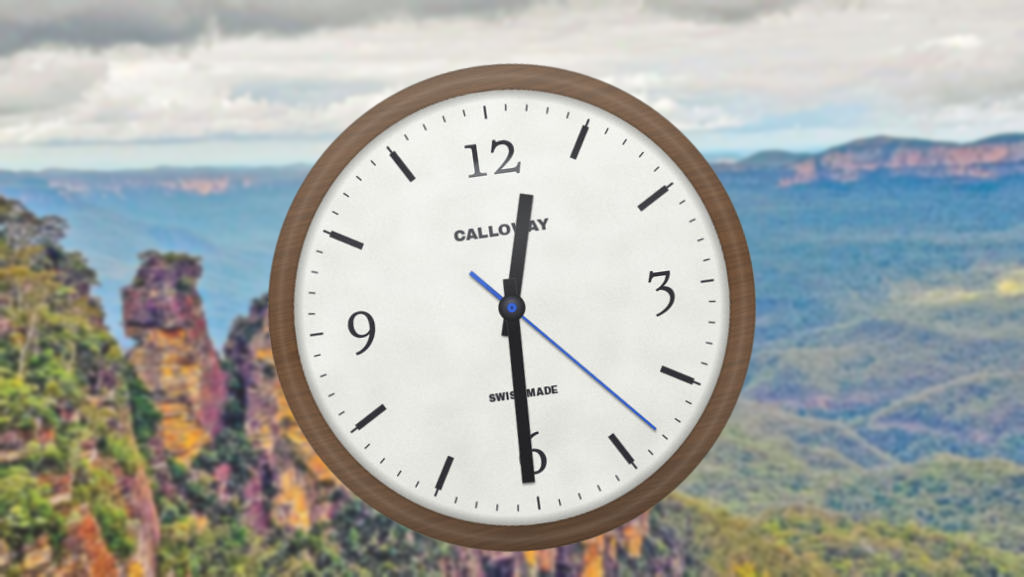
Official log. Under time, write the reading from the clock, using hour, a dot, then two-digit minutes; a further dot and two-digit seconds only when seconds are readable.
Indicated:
12.30.23
